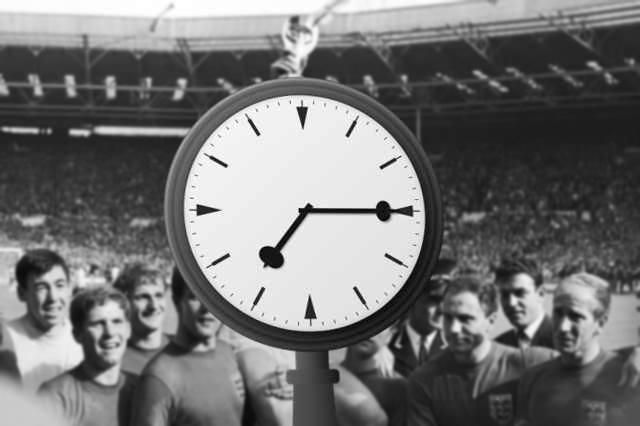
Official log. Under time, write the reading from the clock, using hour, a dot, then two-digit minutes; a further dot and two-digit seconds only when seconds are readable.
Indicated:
7.15
